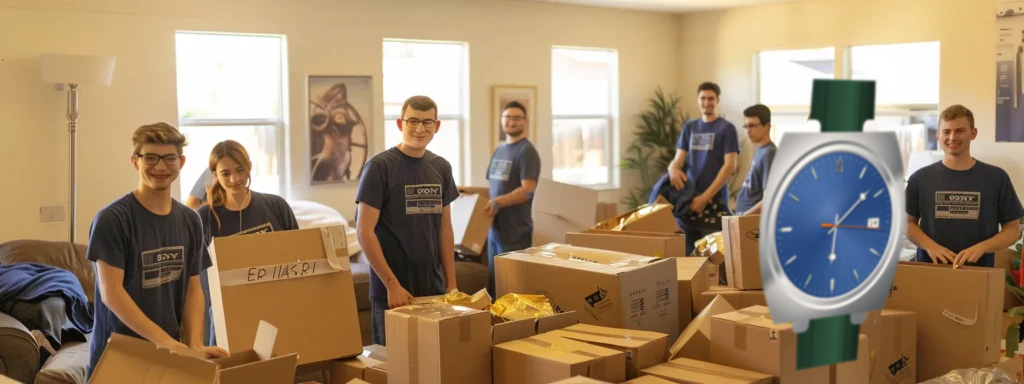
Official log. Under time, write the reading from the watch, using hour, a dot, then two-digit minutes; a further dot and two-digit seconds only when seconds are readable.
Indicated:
6.08.16
